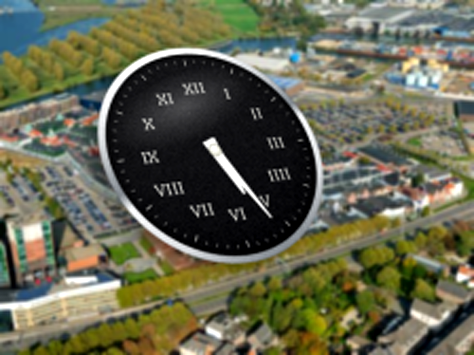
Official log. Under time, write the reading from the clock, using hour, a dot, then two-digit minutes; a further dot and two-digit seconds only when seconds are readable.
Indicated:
5.26
